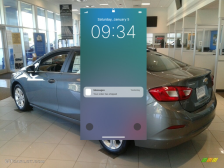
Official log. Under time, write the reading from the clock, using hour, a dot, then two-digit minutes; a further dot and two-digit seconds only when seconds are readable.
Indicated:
9.34
